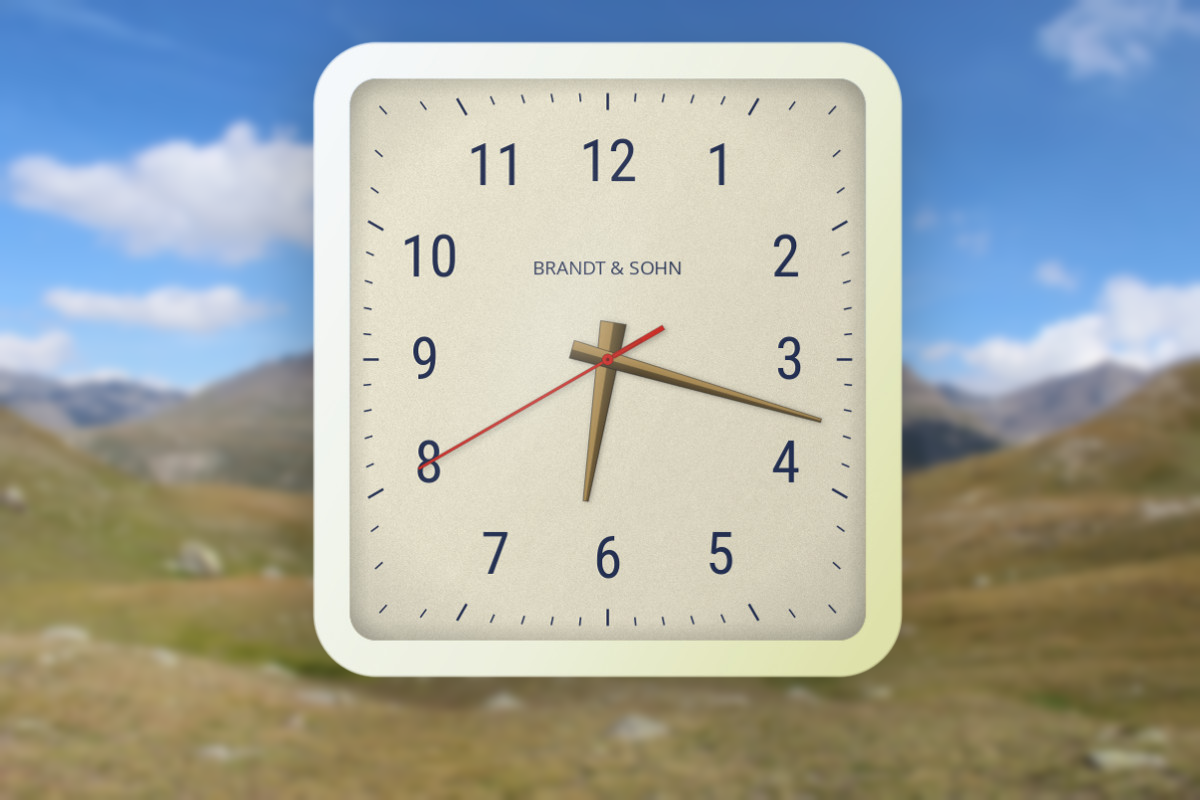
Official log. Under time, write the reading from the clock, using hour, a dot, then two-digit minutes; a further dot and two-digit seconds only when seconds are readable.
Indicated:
6.17.40
